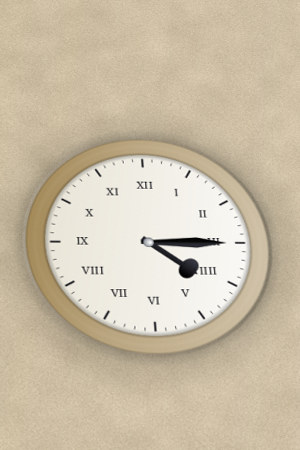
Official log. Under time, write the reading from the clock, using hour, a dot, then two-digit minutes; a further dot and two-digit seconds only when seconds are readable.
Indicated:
4.15
